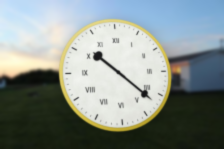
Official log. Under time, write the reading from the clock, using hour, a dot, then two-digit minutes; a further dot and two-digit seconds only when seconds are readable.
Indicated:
10.22
